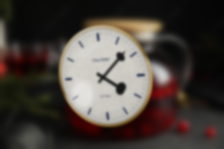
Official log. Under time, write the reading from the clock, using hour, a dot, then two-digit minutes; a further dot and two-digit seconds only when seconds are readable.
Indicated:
4.08
